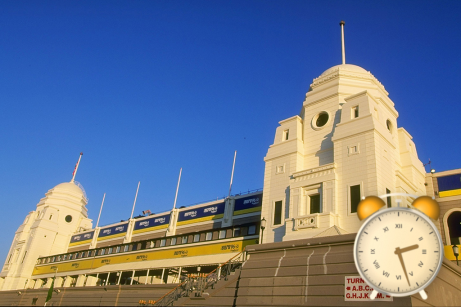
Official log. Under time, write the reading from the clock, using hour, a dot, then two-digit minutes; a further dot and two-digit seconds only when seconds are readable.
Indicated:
2.27
